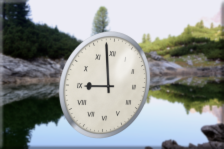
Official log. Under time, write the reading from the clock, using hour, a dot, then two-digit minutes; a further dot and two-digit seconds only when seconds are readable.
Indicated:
8.58
